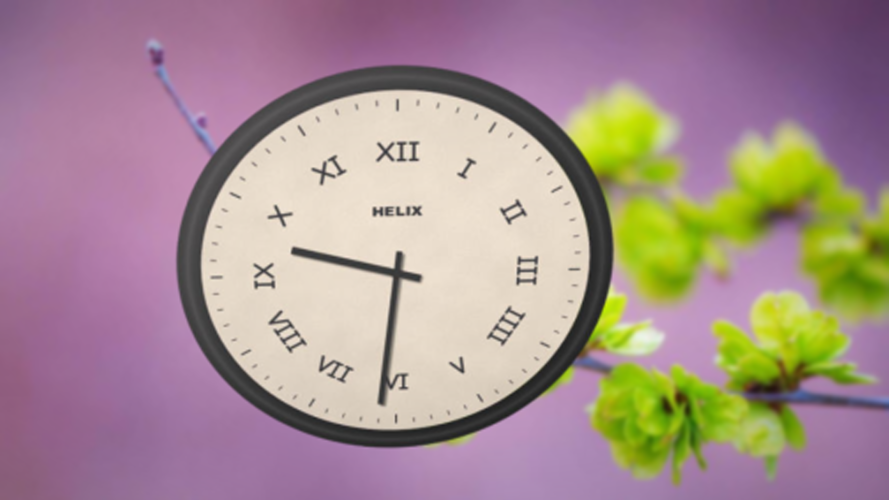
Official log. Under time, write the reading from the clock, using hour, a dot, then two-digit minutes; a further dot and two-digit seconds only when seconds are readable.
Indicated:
9.31
